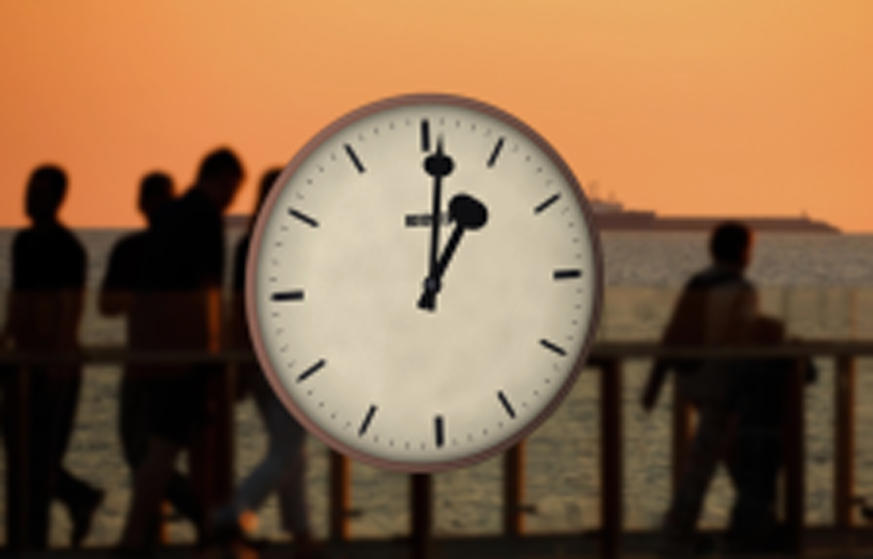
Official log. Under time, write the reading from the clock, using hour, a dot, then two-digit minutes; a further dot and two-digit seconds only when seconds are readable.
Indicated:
1.01
